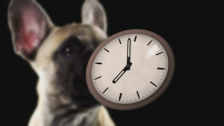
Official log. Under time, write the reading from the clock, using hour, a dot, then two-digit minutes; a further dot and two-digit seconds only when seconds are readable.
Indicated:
6.58
